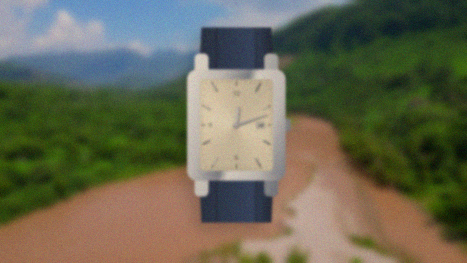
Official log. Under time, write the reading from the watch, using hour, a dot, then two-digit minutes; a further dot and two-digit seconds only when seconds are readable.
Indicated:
12.12
